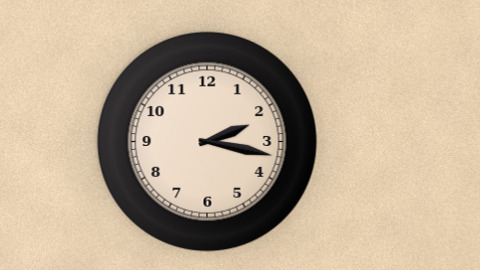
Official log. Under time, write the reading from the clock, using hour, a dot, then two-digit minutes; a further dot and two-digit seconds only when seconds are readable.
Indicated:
2.17
